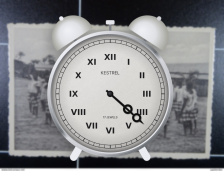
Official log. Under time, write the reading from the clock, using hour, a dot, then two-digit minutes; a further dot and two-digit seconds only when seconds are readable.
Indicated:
4.22
